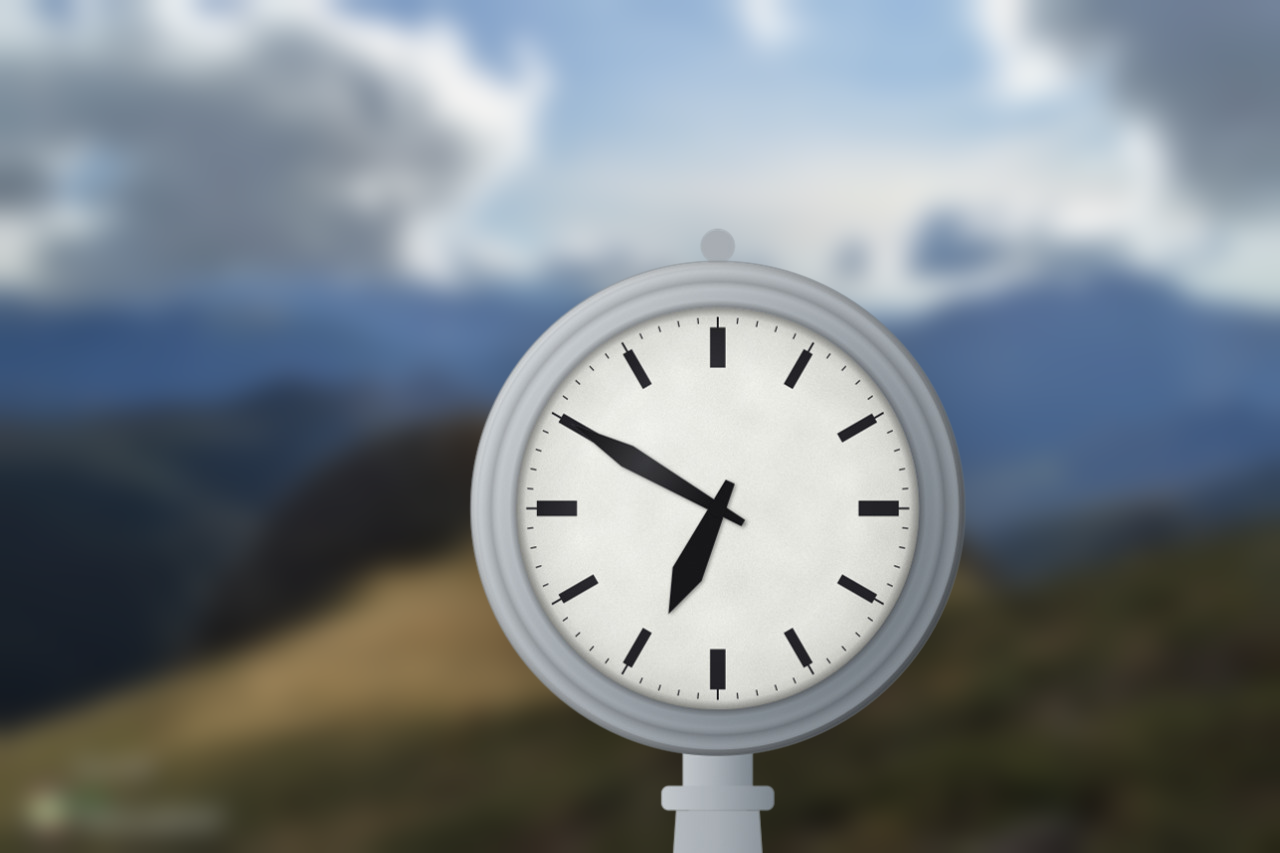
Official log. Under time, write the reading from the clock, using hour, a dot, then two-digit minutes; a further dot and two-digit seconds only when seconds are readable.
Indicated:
6.50
